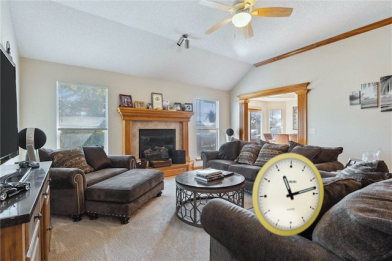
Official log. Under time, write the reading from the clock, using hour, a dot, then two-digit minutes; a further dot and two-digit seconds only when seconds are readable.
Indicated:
11.13
